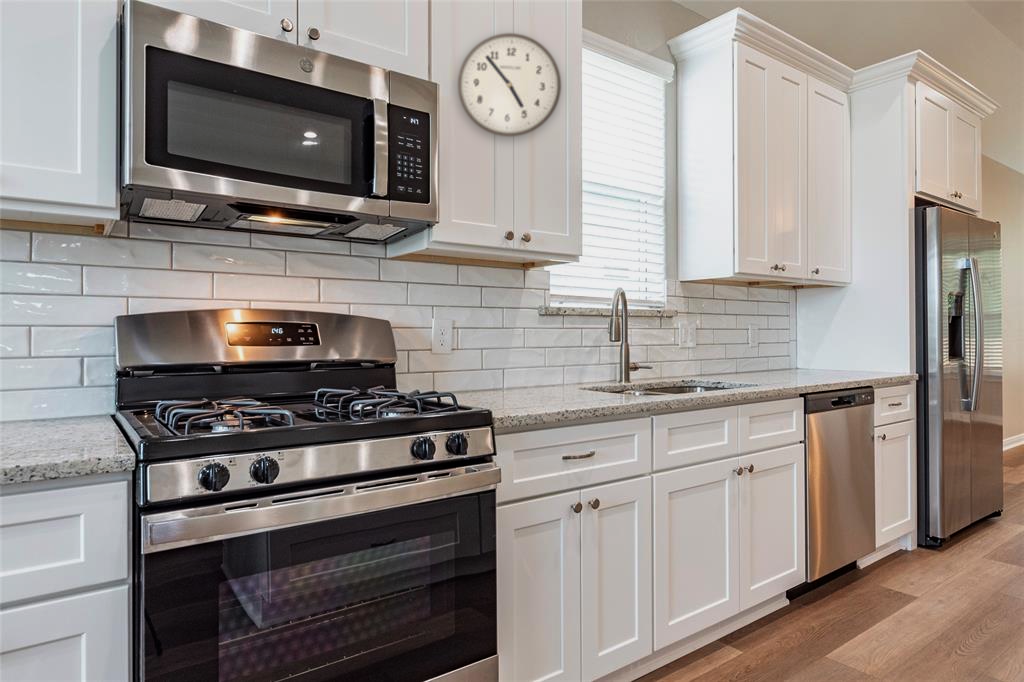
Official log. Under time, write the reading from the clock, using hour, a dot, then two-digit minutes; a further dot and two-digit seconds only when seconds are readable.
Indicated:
4.53
